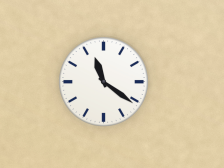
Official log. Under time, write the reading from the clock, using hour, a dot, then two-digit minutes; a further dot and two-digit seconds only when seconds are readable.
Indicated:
11.21
